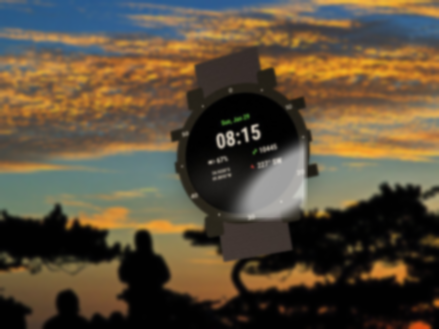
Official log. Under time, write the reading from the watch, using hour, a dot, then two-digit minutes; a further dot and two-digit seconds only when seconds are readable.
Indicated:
8.15
